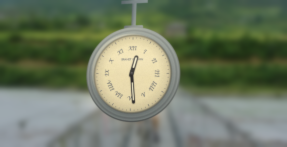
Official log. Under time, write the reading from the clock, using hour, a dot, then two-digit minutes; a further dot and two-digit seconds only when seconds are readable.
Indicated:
12.29
